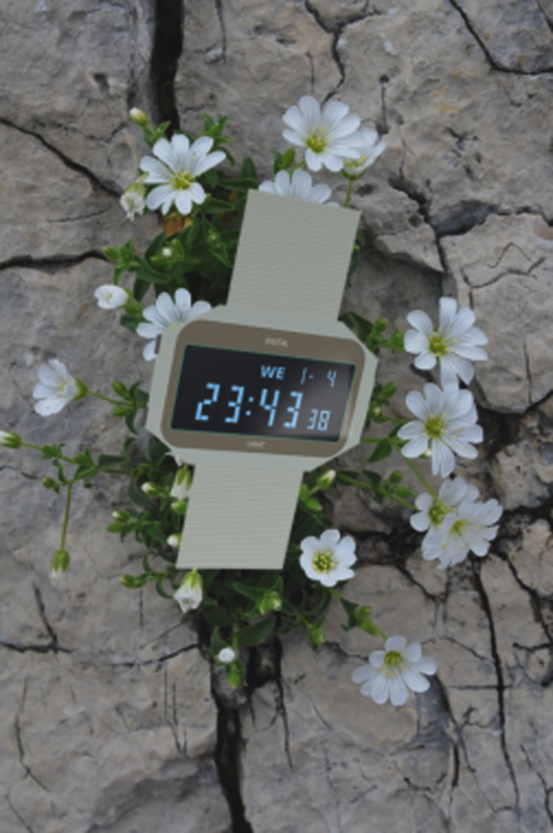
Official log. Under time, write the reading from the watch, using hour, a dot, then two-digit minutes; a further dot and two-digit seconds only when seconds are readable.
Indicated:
23.43.38
